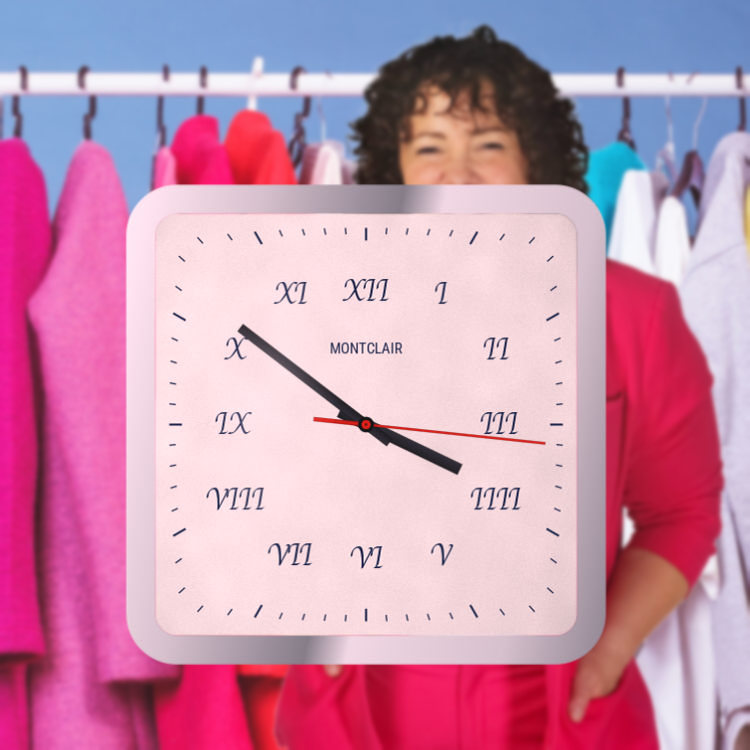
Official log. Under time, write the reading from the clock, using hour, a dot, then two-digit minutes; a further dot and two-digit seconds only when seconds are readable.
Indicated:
3.51.16
